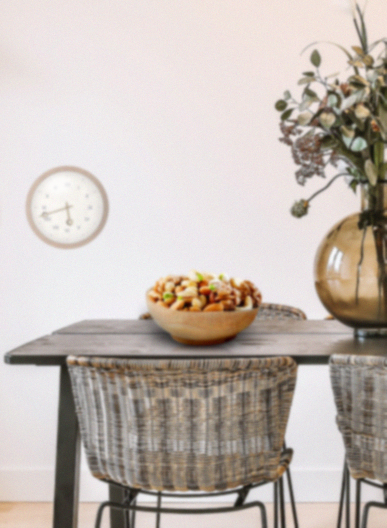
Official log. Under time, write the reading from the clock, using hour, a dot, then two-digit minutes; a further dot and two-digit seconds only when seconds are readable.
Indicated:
5.42
